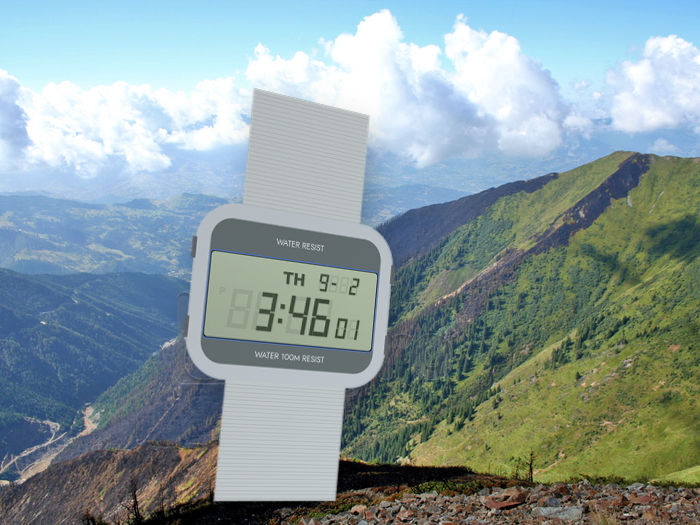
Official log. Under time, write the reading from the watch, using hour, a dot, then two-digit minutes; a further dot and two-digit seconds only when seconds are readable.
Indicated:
3.46.01
